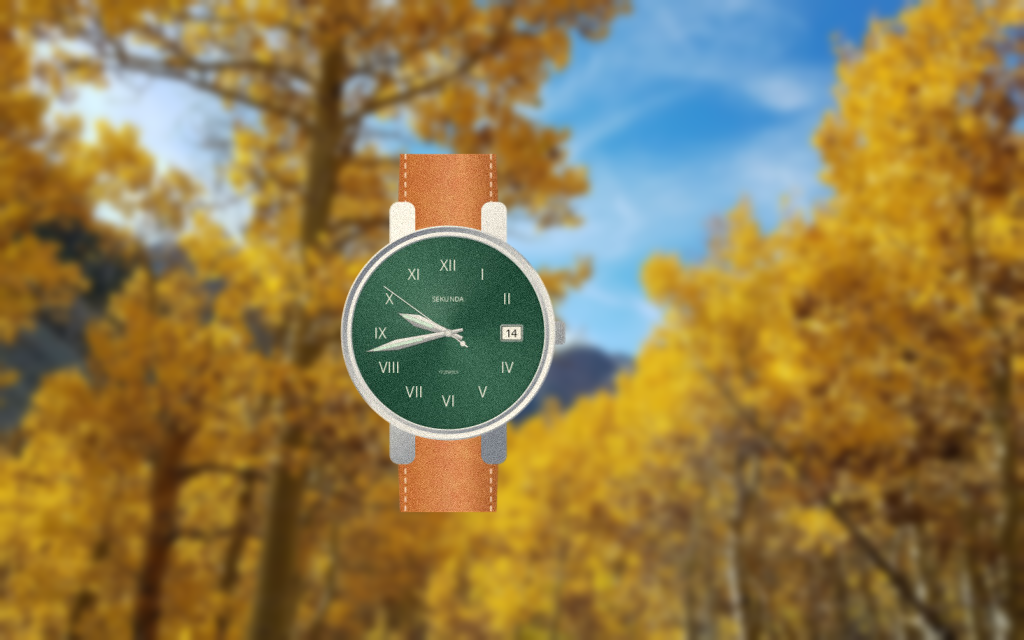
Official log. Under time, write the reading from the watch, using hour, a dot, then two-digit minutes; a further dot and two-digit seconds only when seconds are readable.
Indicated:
9.42.51
